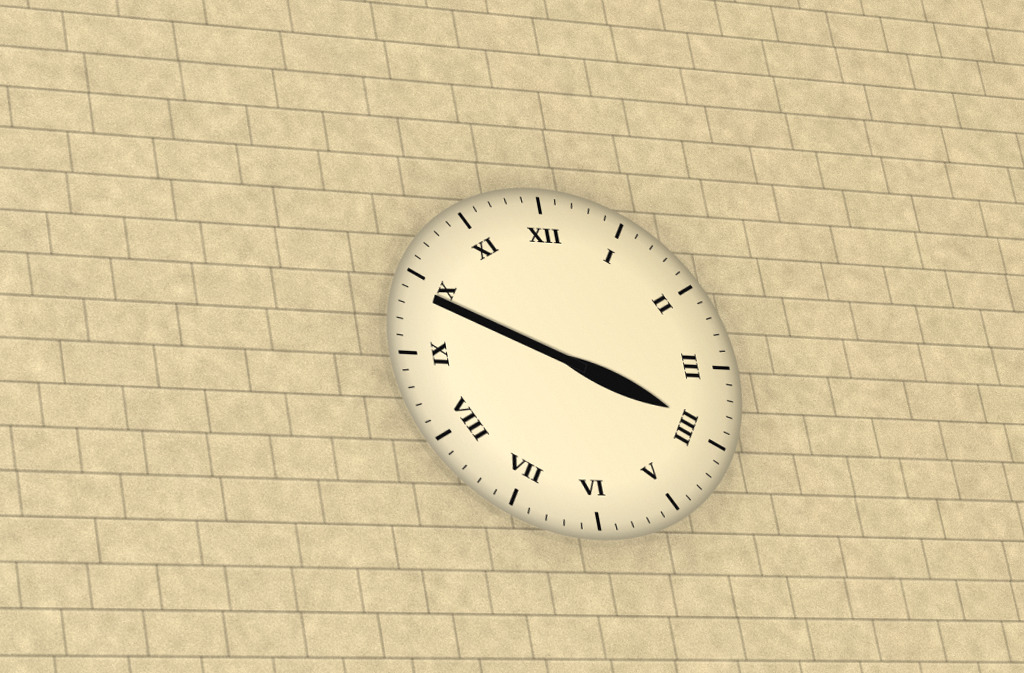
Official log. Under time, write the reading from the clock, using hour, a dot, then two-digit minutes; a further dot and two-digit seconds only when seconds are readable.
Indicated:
3.49
